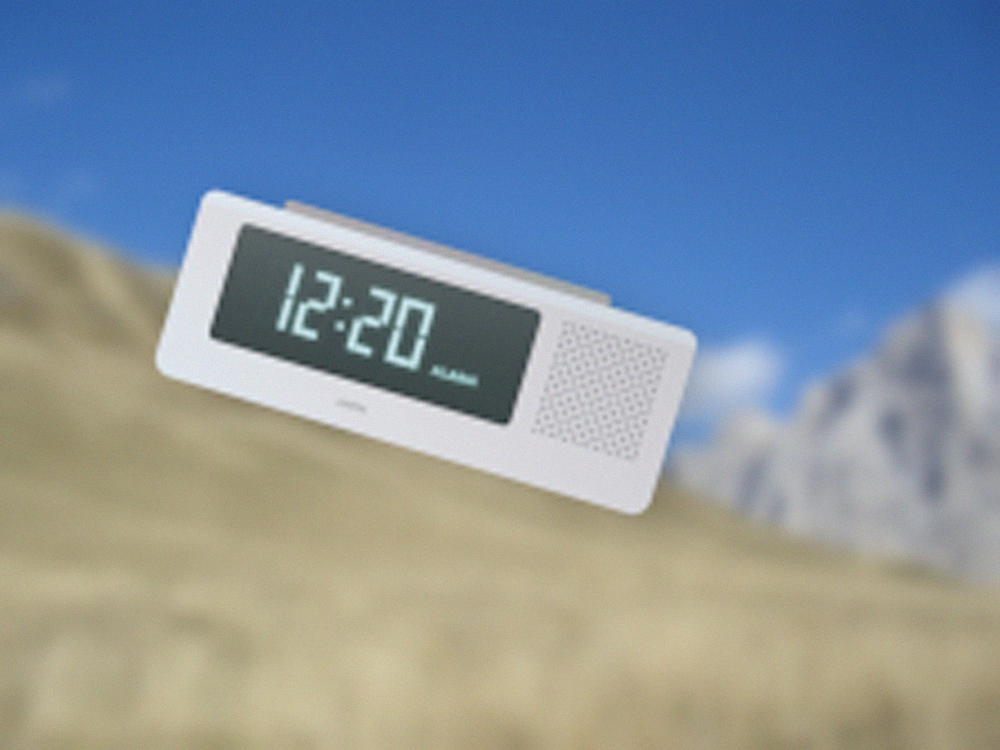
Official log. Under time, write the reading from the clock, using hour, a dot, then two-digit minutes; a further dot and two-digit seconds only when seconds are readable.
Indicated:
12.20
